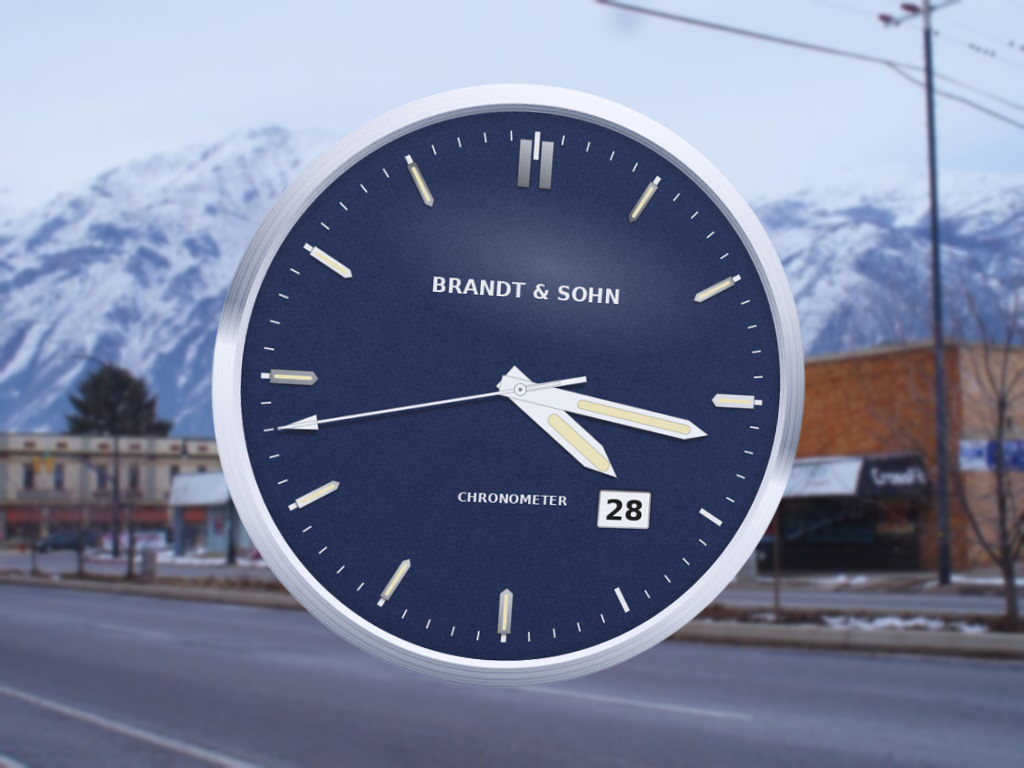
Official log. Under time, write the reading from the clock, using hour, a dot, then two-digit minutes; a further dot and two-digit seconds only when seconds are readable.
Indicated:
4.16.43
